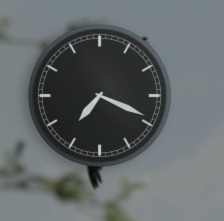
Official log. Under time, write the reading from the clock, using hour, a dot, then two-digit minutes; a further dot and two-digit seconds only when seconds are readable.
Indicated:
7.19
